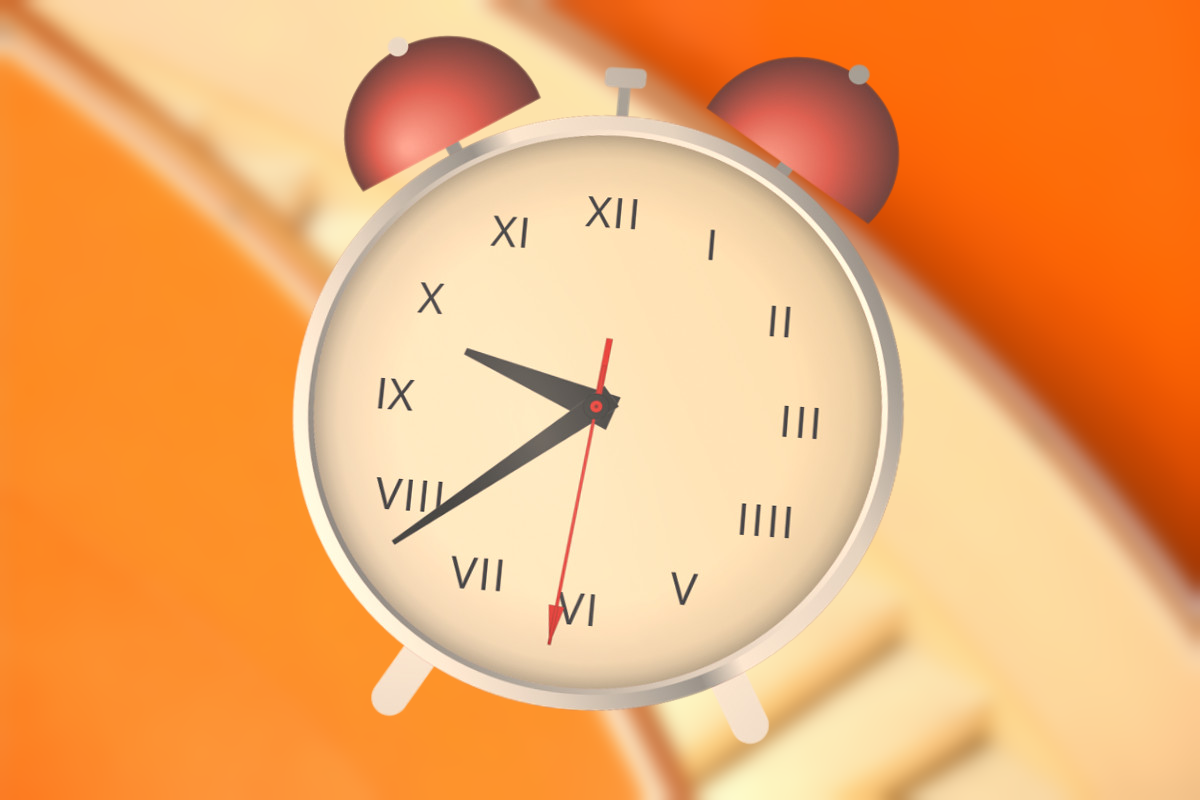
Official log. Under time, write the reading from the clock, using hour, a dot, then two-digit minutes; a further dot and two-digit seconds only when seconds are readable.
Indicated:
9.38.31
